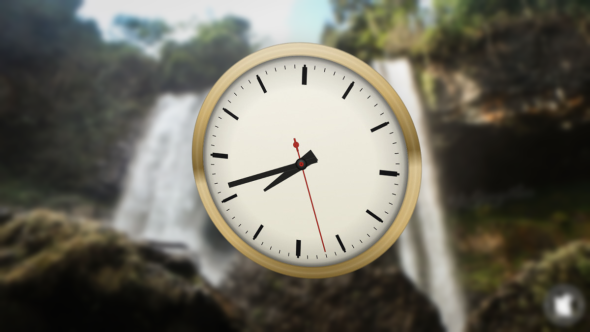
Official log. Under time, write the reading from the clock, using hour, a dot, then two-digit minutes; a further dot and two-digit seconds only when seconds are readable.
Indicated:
7.41.27
